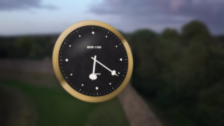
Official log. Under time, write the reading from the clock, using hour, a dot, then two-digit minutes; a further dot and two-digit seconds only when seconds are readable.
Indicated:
6.21
